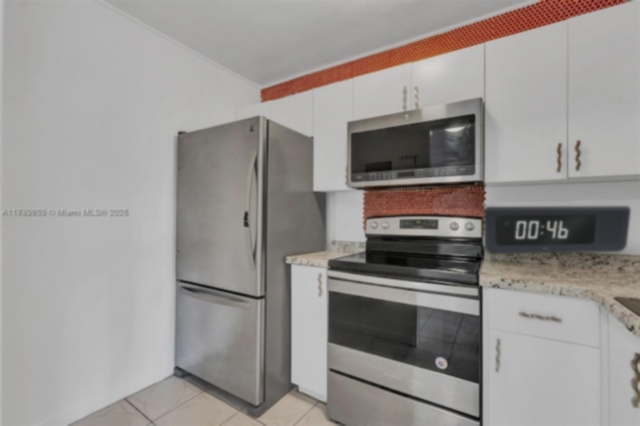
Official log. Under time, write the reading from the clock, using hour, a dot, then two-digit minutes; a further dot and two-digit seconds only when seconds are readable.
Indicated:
0.46
